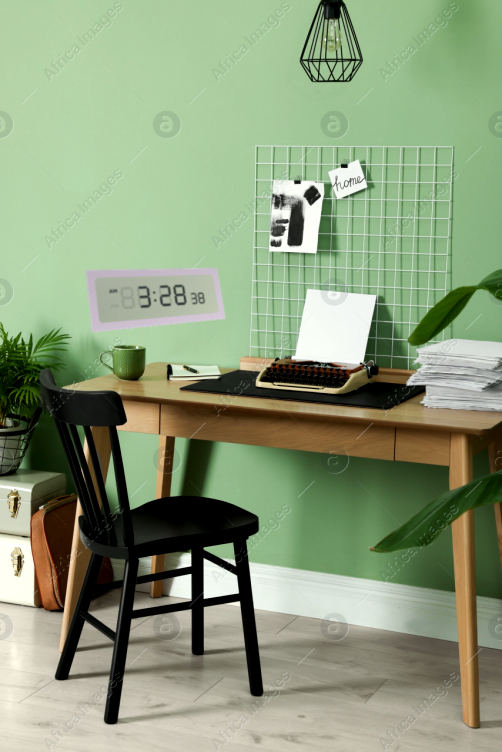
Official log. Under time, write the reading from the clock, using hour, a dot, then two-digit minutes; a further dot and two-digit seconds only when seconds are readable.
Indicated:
3.28.38
